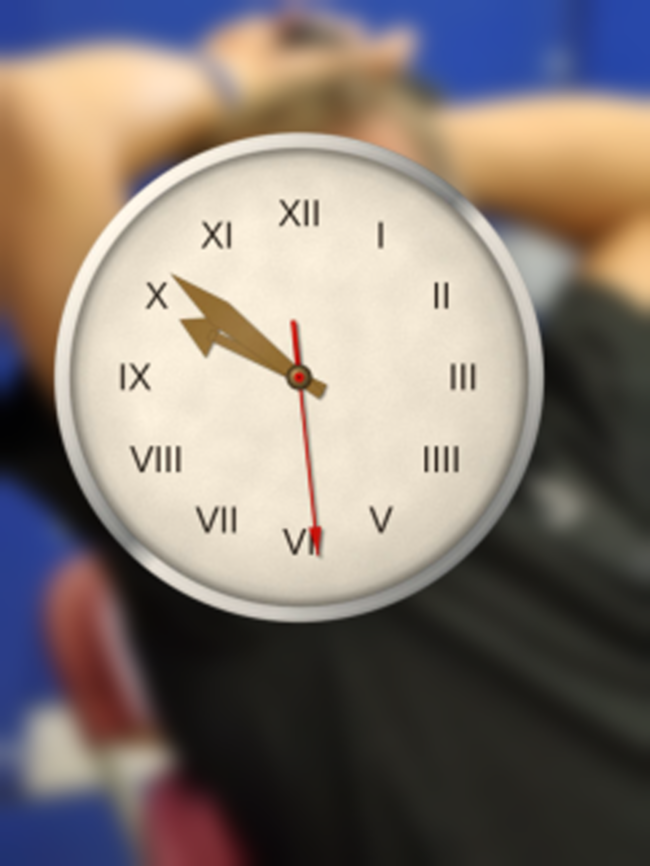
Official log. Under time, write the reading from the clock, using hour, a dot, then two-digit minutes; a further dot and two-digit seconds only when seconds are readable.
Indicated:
9.51.29
